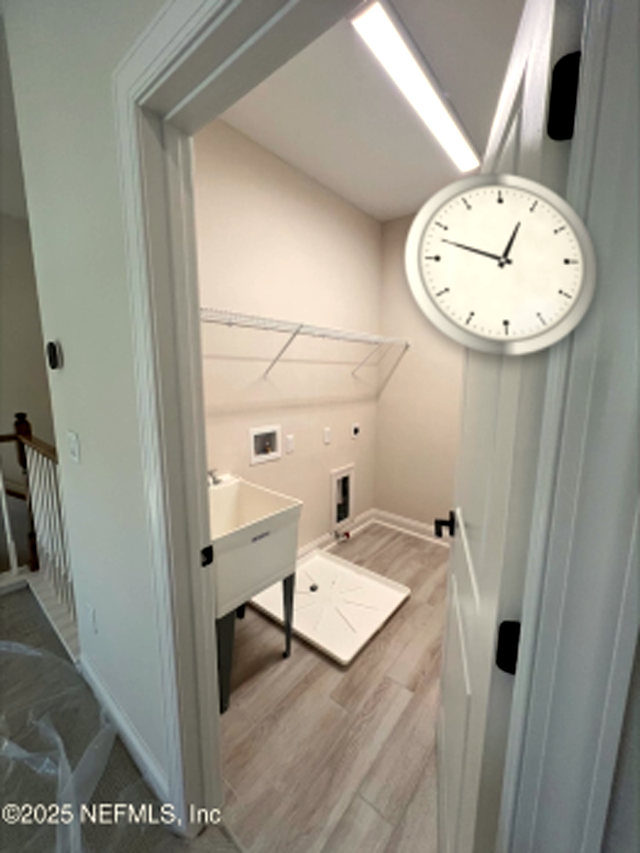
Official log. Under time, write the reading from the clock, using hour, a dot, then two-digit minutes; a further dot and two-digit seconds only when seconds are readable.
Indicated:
12.48
